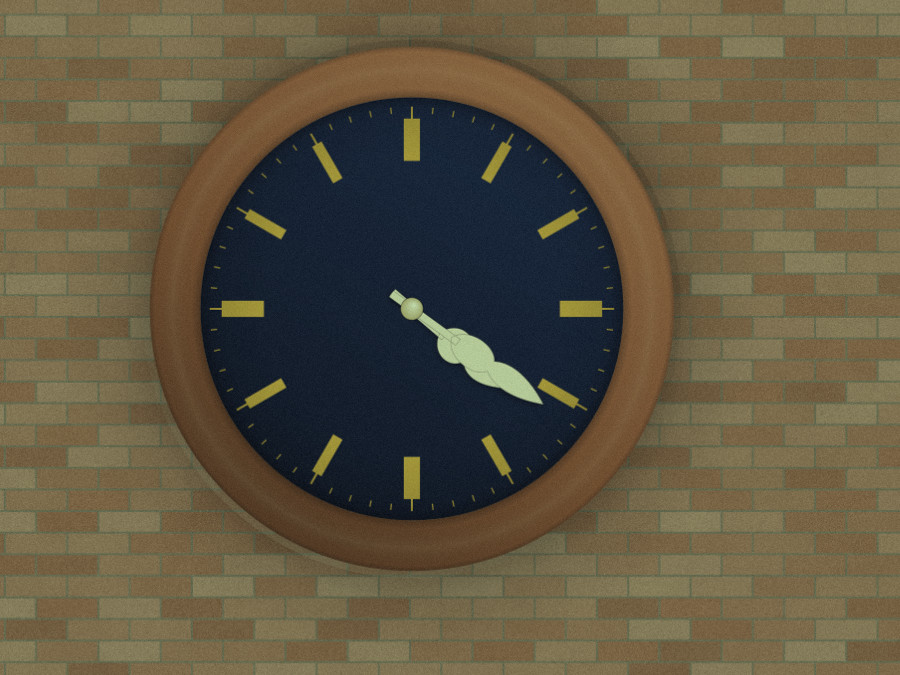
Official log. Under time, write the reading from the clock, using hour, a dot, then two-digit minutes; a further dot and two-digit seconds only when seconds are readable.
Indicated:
4.21
